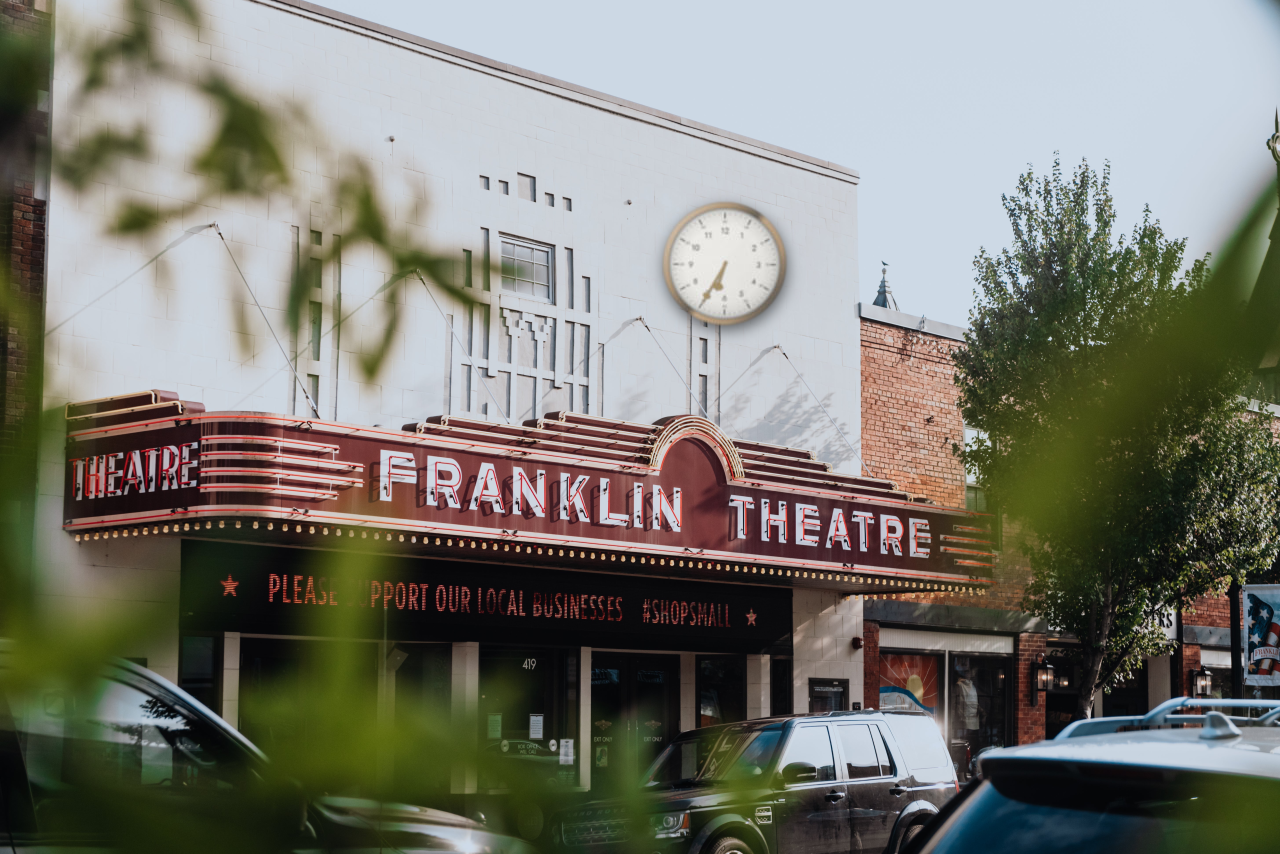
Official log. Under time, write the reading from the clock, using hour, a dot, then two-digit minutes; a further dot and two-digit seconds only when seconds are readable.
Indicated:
6.35
